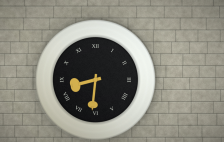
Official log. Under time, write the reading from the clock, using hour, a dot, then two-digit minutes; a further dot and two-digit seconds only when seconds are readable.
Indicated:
8.31
